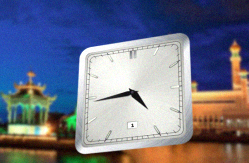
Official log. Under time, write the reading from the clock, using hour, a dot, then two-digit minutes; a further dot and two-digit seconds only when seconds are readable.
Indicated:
4.44
